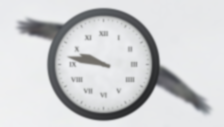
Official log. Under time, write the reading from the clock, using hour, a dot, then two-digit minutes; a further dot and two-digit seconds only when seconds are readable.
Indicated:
9.47
